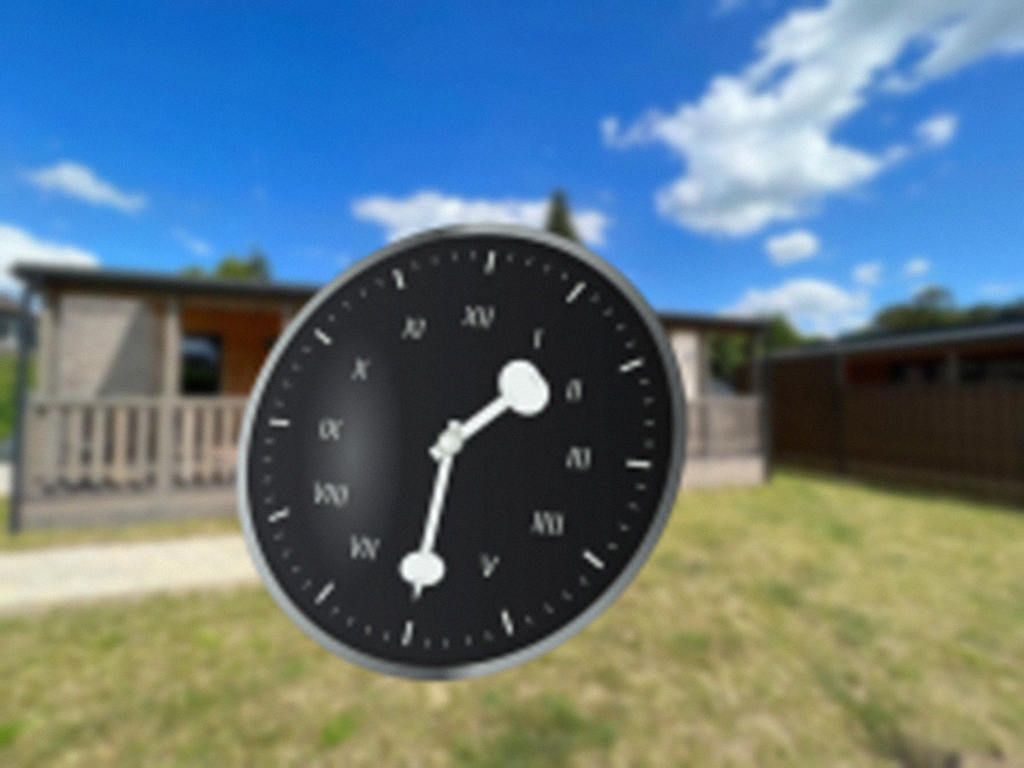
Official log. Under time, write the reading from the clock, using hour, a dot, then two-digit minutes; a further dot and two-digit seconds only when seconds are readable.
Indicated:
1.30
